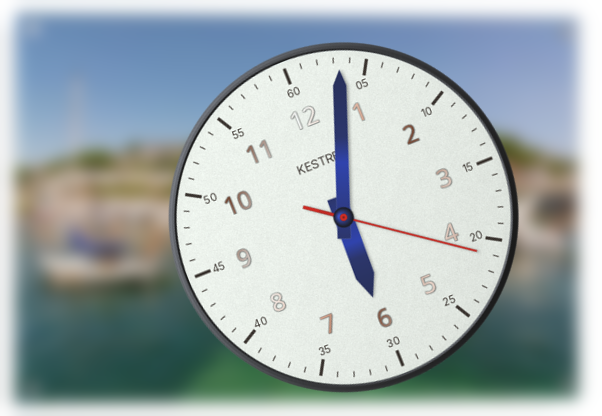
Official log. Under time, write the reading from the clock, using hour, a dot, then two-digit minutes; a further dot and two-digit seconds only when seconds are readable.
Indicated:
6.03.21
